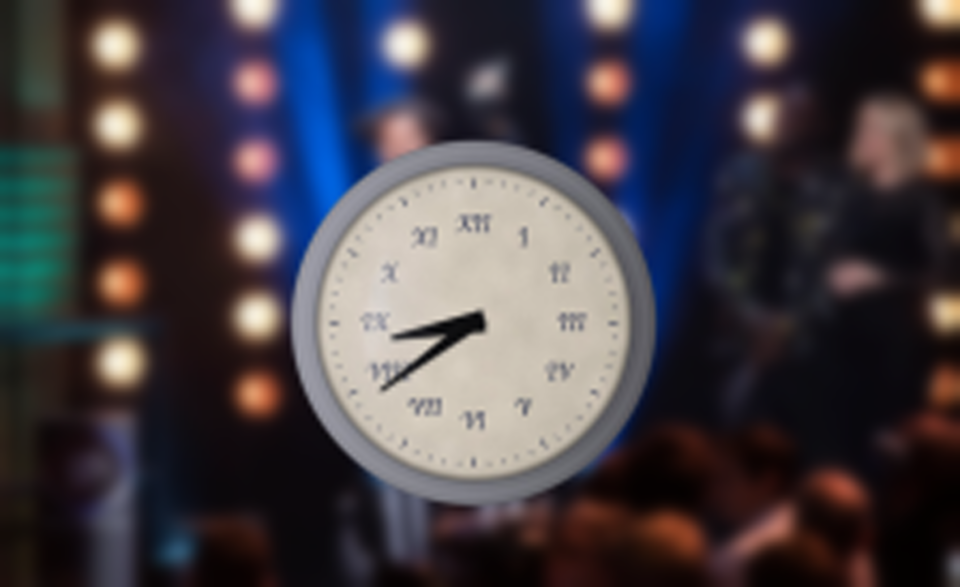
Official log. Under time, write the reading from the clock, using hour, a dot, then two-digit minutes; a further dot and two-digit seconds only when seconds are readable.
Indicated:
8.39
